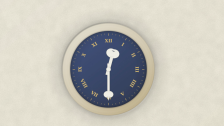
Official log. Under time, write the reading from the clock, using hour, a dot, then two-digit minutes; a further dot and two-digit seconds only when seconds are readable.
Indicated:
12.30
